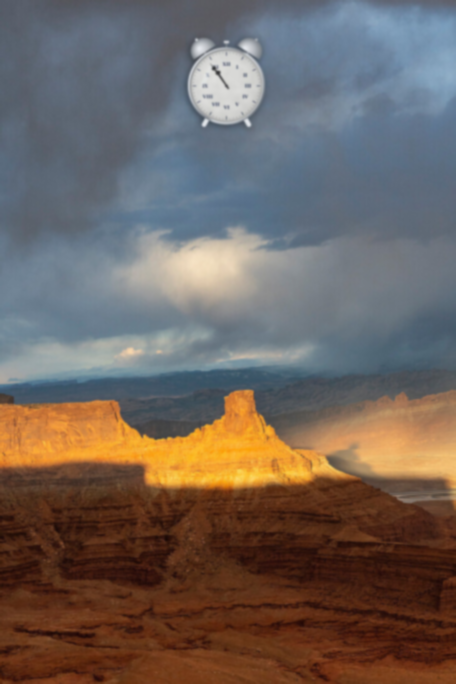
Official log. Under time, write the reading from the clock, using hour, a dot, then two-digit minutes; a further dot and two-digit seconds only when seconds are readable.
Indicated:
10.54
